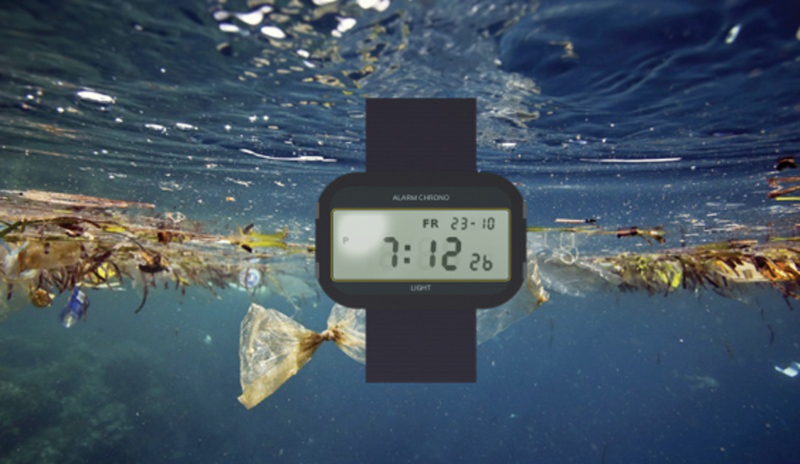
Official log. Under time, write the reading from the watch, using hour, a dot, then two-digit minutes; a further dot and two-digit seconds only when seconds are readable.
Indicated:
7.12.26
